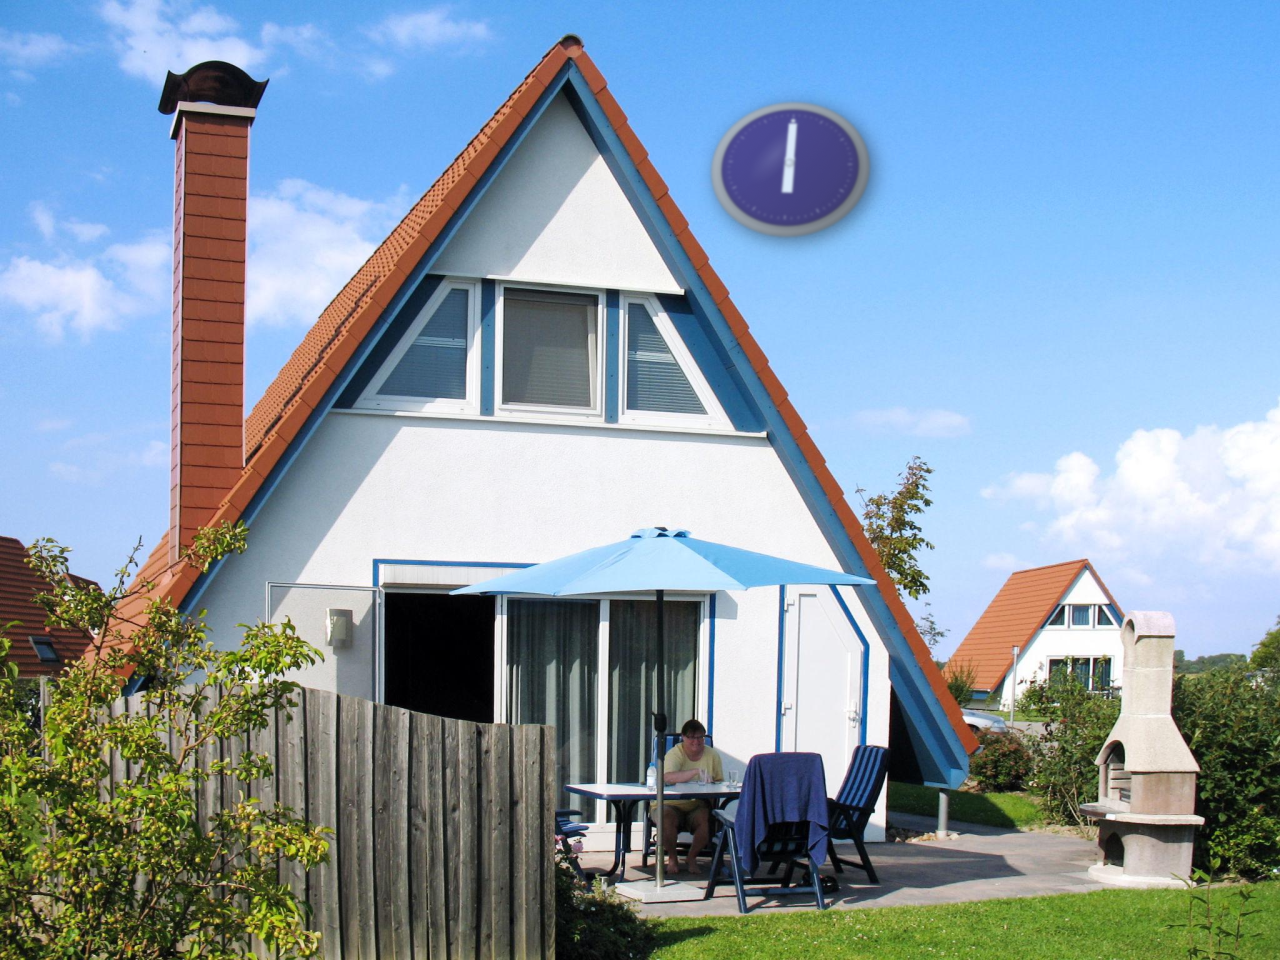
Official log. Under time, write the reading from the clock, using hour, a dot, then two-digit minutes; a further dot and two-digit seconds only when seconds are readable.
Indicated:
6.00
